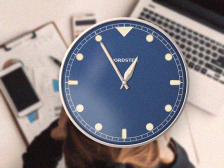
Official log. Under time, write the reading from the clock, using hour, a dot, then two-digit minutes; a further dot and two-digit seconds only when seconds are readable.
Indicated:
12.55
